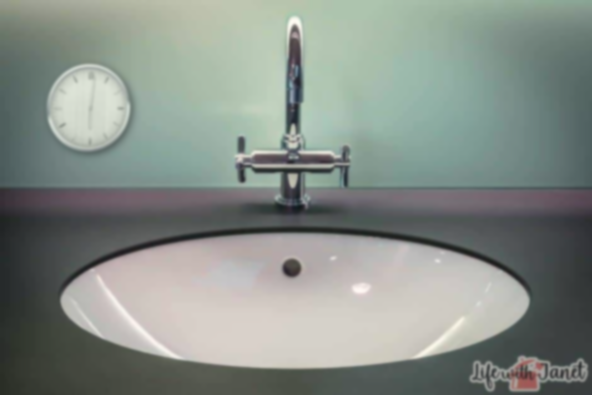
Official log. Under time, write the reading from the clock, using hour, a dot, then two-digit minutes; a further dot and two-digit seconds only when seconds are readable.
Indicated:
6.01
